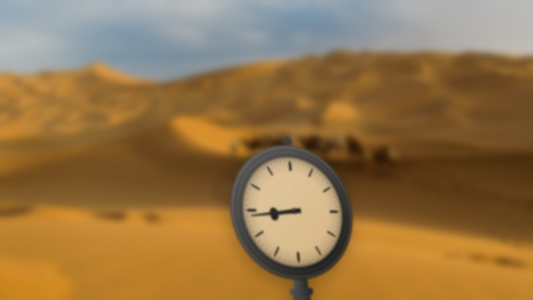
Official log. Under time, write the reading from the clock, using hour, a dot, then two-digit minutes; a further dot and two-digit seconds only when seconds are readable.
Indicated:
8.44
